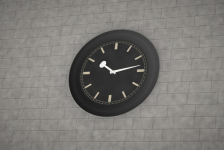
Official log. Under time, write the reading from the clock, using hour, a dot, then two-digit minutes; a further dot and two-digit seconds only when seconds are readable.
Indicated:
10.13
